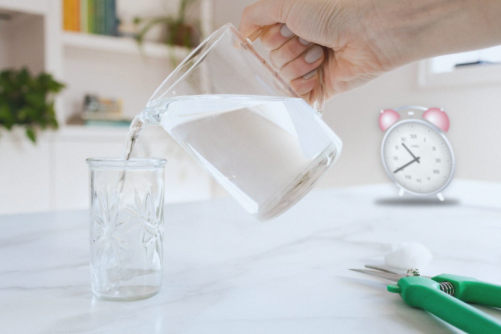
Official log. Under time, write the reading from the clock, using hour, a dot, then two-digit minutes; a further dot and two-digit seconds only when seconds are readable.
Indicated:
10.40
